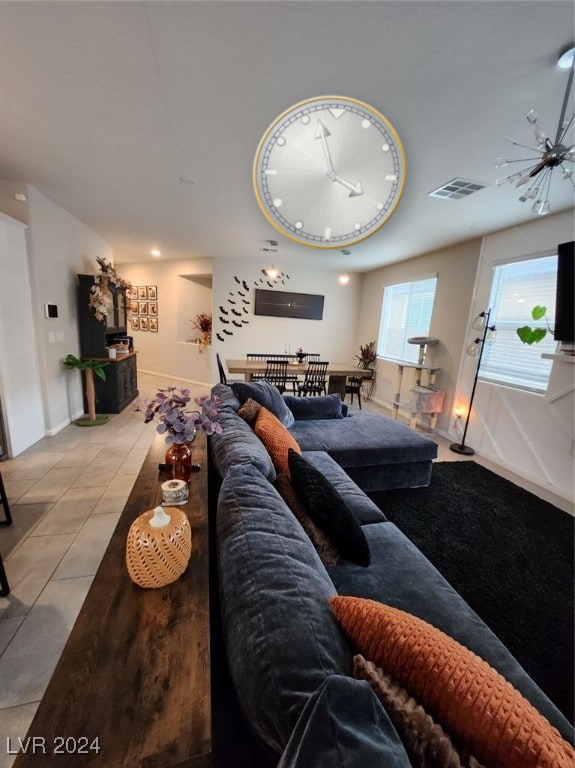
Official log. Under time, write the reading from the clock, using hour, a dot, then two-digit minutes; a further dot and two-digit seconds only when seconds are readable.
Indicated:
3.57
